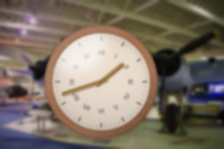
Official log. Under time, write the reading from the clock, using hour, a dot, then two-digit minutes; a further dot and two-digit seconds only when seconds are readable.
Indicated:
1.42
